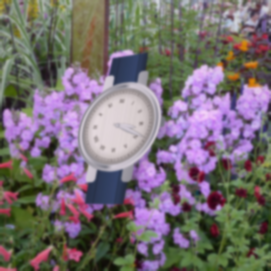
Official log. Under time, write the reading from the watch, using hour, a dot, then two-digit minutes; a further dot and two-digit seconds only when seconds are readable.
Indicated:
3.19
